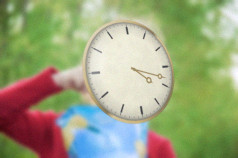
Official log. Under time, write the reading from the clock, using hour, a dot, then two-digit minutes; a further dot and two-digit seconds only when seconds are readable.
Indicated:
4.18
